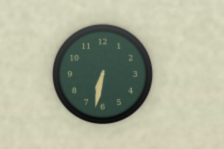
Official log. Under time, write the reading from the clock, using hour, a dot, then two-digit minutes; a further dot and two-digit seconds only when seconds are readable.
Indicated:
6.32
